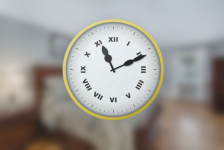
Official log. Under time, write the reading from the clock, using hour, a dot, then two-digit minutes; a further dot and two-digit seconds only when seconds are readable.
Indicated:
11.11
